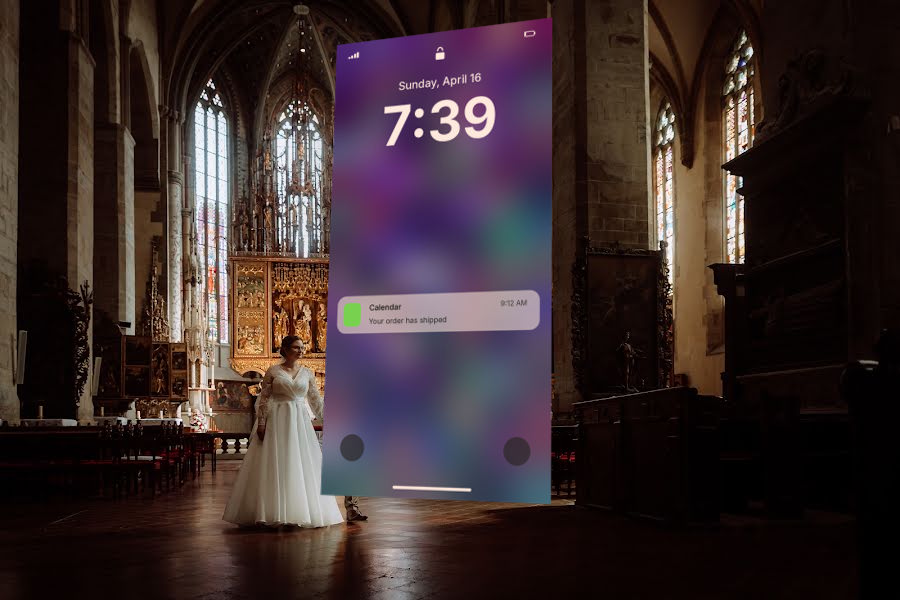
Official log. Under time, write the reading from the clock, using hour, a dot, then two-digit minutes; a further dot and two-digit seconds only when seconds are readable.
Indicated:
7.39
